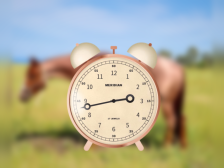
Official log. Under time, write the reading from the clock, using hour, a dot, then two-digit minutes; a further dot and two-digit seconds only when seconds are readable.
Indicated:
2.43
